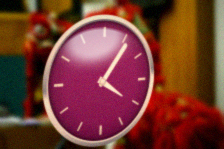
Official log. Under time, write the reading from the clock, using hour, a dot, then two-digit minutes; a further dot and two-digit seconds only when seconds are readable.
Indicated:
4.06
